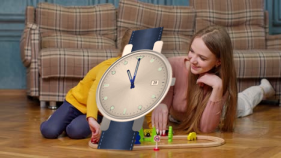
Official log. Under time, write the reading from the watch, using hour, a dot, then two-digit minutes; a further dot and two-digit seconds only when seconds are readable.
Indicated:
11.00
